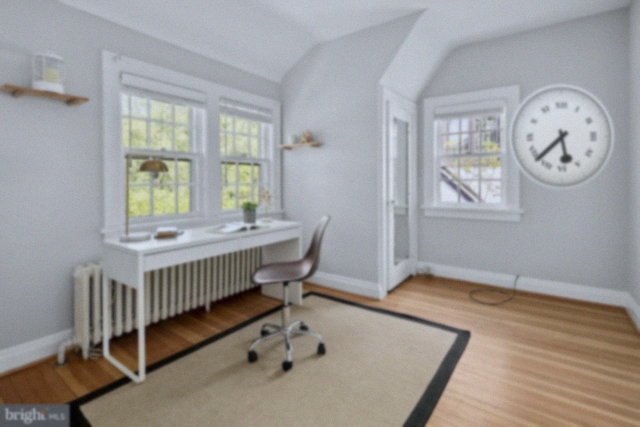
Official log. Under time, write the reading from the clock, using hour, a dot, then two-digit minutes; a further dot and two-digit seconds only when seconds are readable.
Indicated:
5.38
